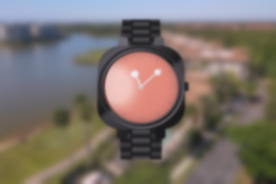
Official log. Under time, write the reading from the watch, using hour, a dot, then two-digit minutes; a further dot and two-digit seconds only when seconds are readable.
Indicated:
11.08
